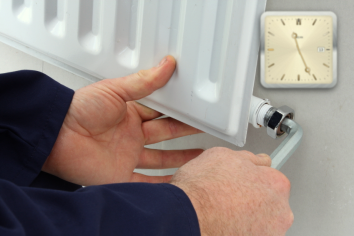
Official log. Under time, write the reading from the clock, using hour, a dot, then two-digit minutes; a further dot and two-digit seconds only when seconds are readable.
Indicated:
11.26
